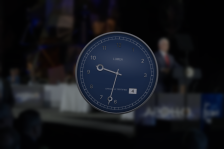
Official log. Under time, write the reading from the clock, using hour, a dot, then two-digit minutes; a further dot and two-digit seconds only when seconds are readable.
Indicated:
9.32
